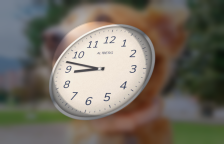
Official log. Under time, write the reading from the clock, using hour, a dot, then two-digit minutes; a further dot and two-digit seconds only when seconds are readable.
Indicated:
8.47
